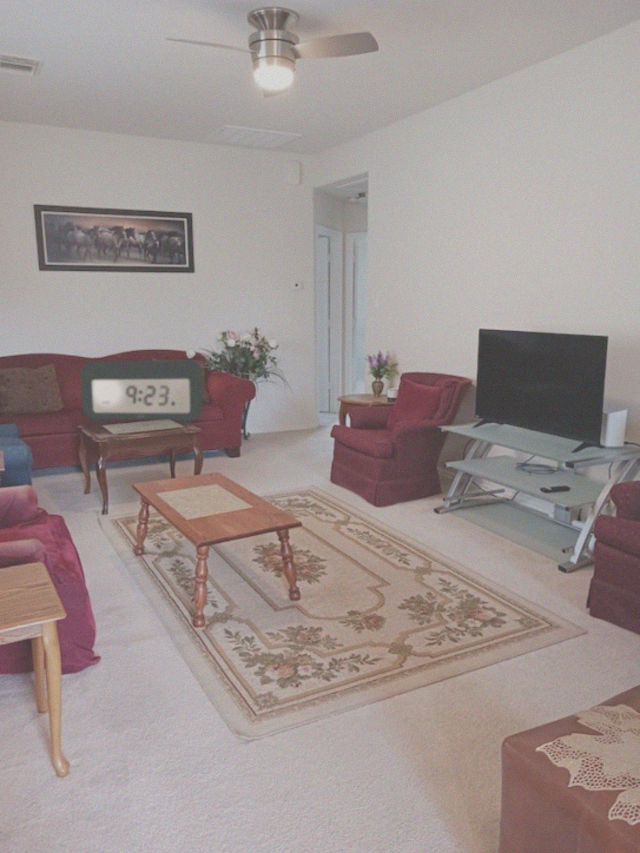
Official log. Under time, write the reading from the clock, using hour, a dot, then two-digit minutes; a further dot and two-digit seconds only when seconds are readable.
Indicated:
9.23
